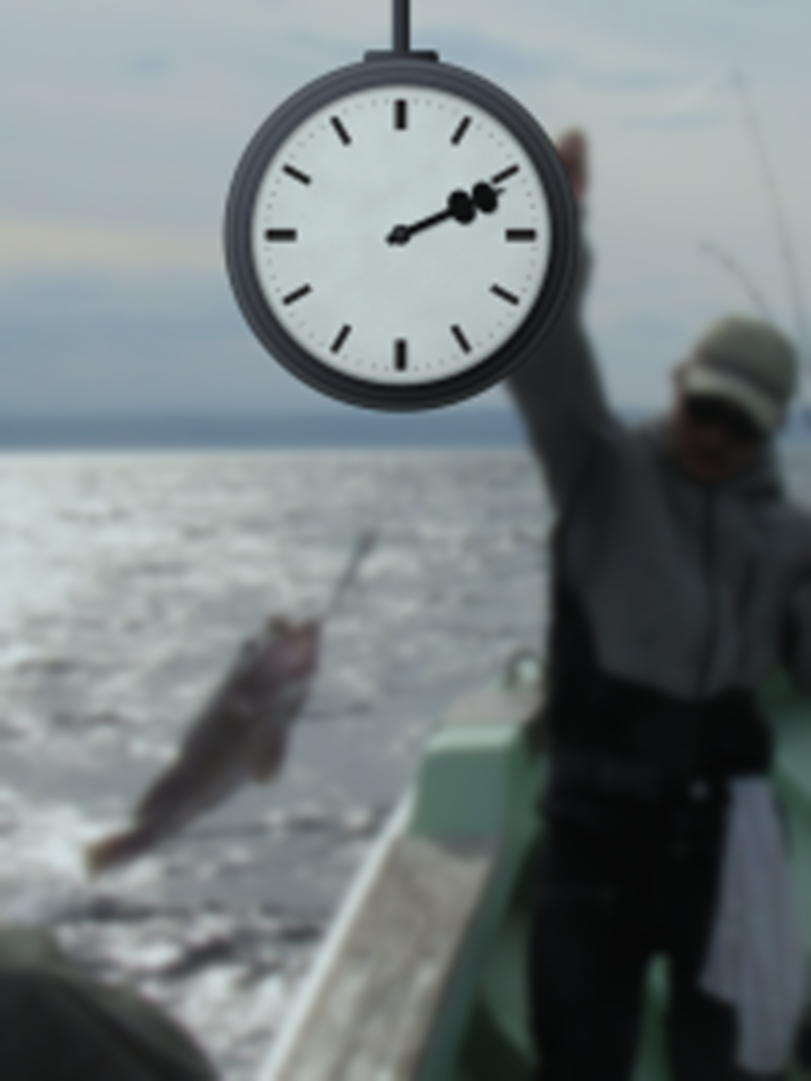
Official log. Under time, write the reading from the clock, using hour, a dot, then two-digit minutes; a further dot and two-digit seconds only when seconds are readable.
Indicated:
2.11
